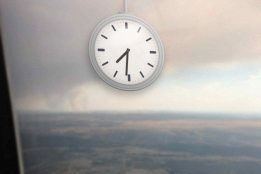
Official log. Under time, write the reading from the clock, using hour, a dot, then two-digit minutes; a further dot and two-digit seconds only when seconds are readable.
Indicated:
7.31
